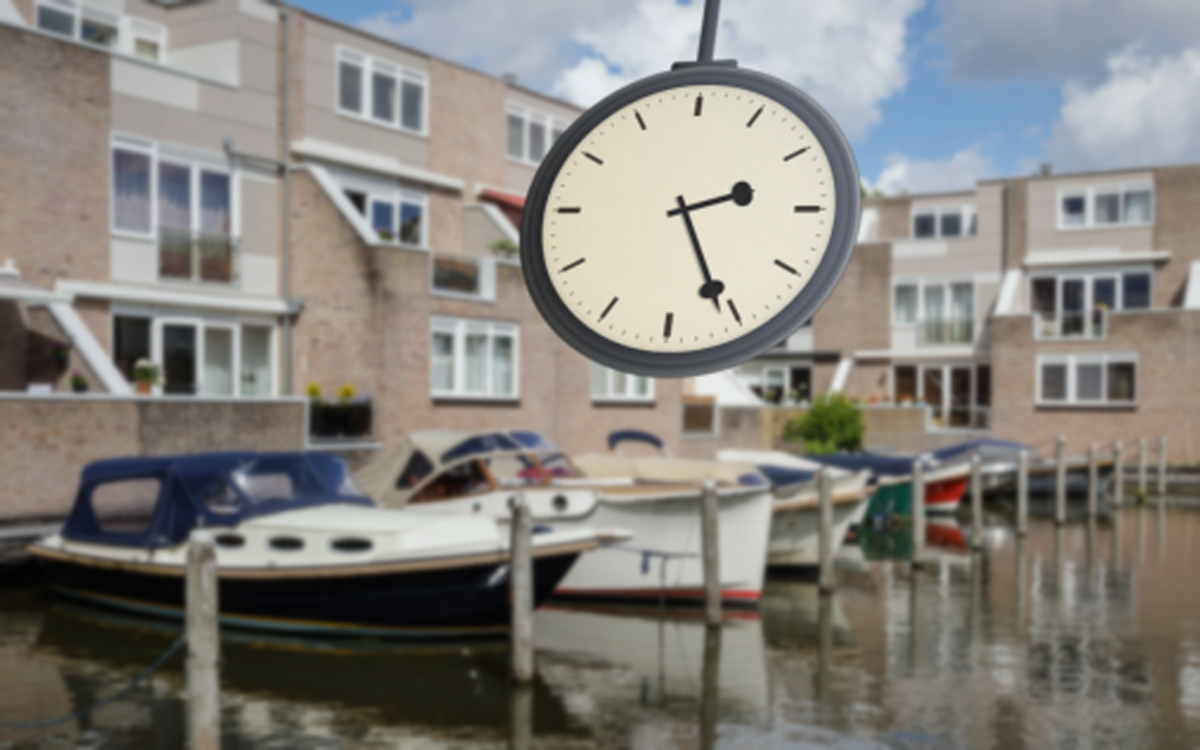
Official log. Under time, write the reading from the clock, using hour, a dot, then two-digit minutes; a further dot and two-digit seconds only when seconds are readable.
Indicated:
2.26
